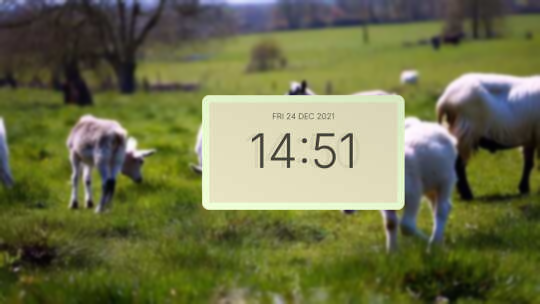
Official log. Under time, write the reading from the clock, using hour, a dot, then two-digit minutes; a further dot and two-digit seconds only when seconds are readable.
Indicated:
14.51
